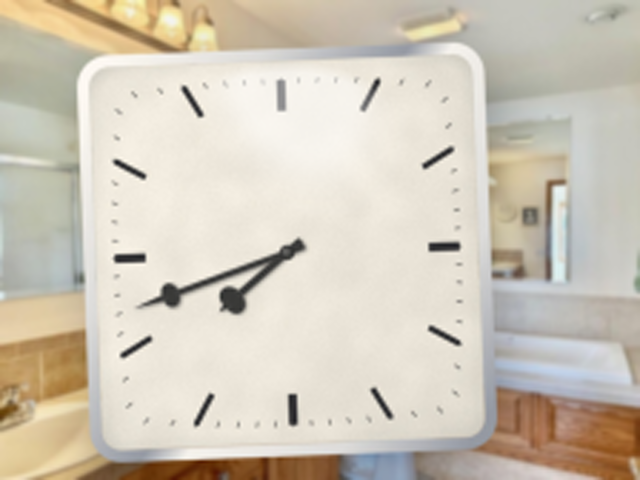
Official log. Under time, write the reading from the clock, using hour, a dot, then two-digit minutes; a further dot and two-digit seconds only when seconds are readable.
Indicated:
7.42
